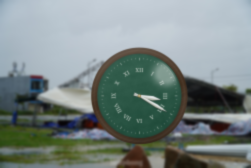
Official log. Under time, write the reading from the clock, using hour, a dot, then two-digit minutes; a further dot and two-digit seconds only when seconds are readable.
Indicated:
3.20
